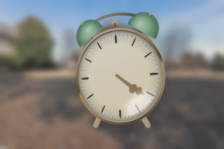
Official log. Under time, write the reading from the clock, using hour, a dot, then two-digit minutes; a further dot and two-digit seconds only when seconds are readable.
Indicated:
4.21
